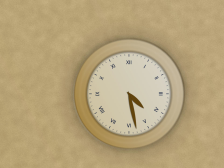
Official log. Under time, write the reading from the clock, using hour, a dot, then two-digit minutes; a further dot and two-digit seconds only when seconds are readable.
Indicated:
4.28
